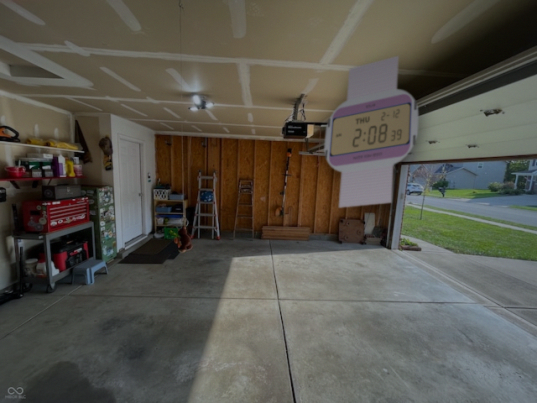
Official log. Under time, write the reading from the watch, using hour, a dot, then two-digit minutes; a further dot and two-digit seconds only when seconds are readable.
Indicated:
2.08
